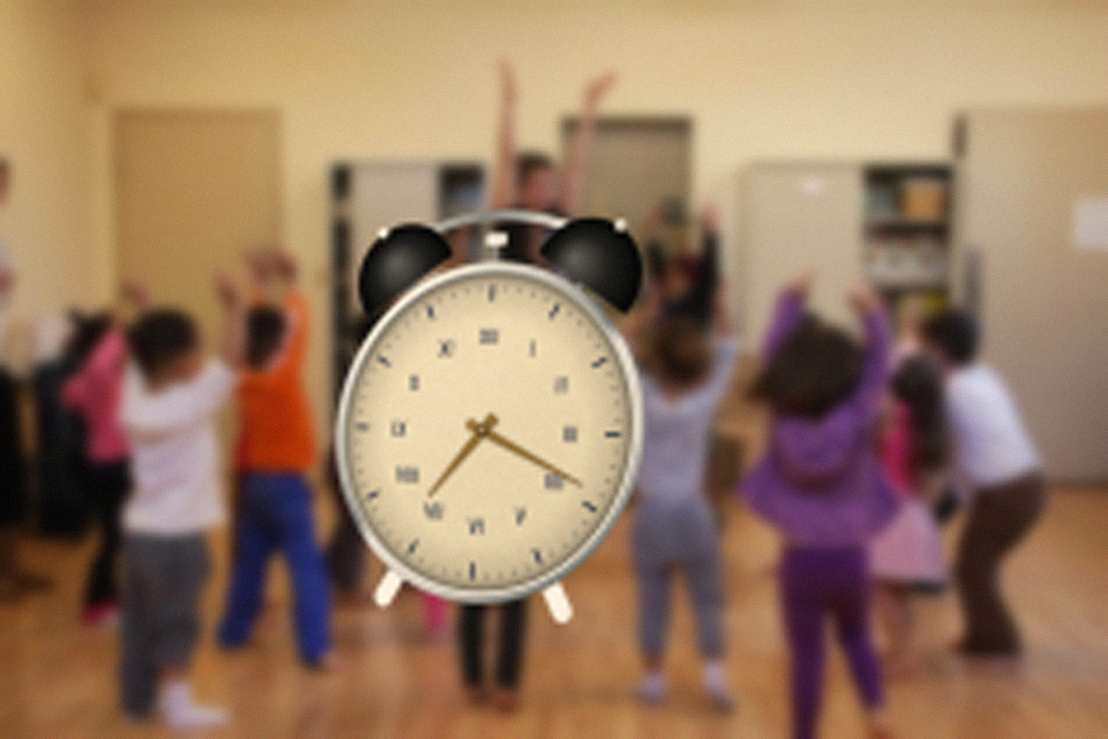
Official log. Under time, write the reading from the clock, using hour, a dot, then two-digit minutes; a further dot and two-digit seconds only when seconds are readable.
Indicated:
7.19
